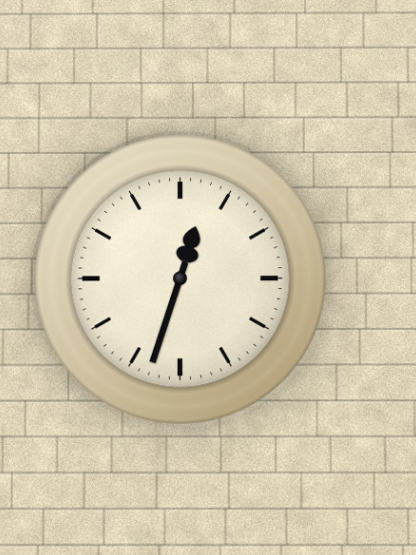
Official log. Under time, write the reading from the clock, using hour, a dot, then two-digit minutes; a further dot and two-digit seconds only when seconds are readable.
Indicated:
12.33
